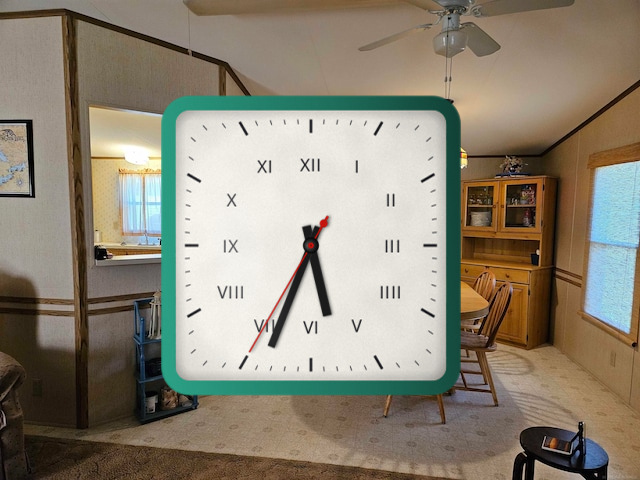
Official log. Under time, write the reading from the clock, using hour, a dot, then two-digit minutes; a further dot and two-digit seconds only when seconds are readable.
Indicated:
5.33.35
